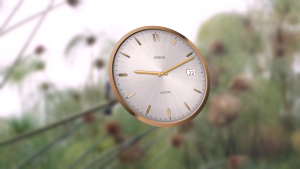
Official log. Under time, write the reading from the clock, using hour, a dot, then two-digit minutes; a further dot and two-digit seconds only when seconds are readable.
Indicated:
9.11
